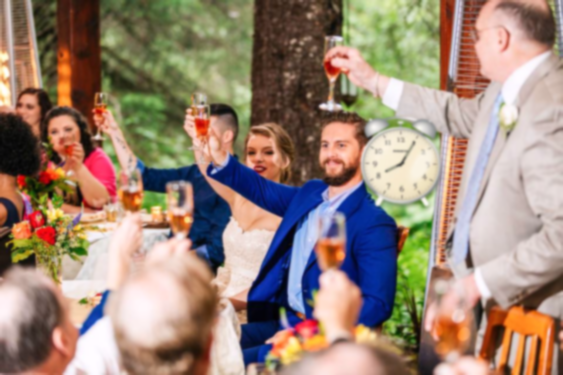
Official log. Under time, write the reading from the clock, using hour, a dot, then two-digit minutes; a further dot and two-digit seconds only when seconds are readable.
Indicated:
8.05
